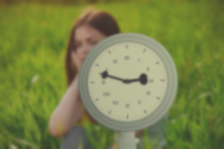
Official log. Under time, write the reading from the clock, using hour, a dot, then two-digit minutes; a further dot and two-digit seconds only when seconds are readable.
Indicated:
2.48
